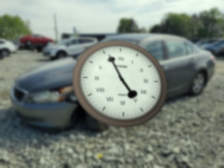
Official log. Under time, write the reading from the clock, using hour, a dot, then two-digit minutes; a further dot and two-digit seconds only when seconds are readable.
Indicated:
4.56
